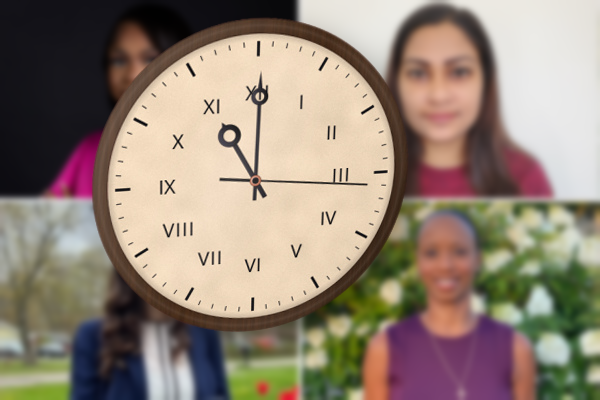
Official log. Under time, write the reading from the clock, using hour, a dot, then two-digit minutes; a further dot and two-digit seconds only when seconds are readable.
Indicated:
11.00.16
